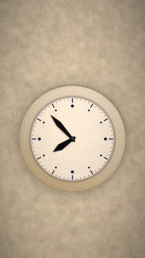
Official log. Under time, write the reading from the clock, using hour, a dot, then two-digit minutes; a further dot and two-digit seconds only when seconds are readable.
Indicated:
7.53
